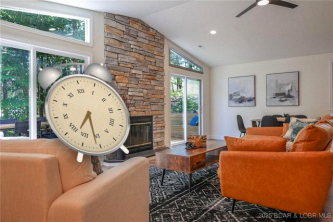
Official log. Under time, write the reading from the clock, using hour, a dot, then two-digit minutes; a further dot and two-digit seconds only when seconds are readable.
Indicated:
7.31
